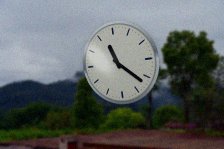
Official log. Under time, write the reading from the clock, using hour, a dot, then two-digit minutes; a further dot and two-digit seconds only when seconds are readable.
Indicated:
11.22
